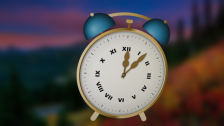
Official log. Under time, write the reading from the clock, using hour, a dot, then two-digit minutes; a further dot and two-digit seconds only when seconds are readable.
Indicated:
12.07
